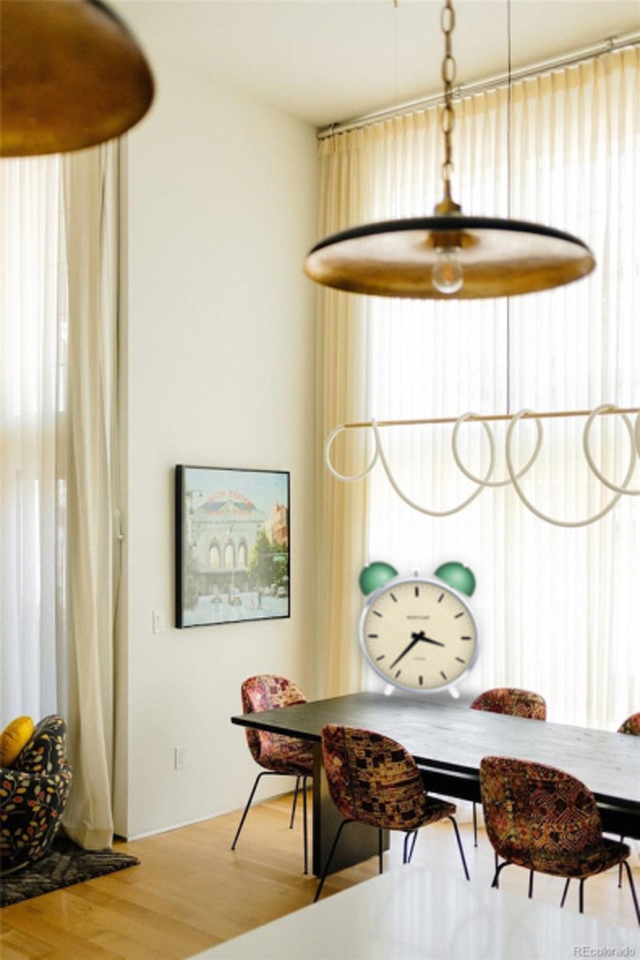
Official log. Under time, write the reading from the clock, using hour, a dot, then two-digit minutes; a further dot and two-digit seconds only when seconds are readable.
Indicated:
3.37
